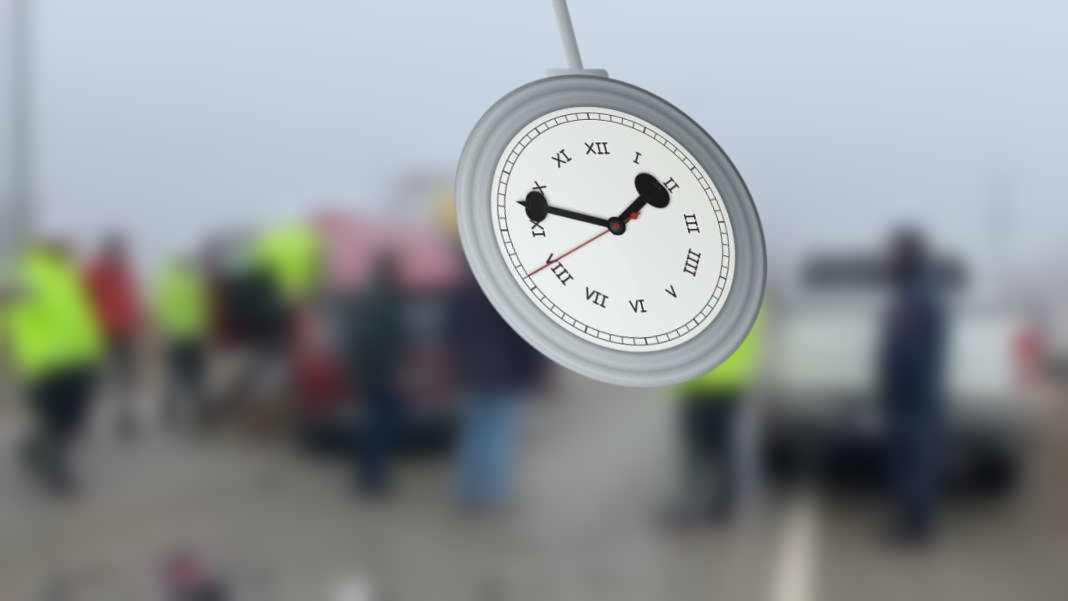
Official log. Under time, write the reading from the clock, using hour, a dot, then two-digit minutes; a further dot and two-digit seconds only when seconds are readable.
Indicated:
1.47.41
